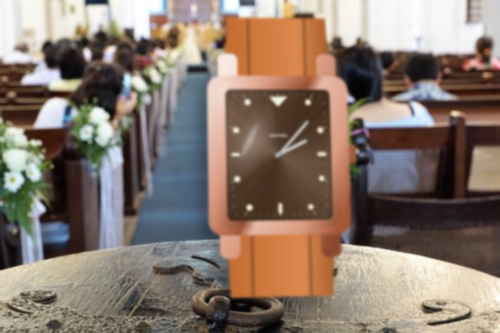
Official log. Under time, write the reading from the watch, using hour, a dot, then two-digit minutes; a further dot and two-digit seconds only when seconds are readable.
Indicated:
2.07
